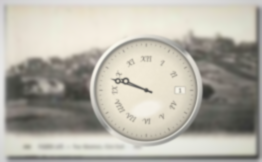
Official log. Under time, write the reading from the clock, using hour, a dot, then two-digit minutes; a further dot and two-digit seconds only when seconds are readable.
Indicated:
9.48
